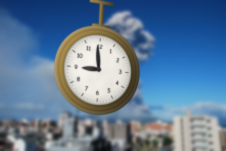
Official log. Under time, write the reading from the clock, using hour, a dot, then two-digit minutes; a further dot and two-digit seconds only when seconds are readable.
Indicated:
8.59
